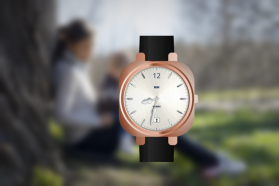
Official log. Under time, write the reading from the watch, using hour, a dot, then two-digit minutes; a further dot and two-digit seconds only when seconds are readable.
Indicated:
8.32
